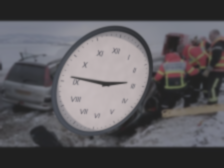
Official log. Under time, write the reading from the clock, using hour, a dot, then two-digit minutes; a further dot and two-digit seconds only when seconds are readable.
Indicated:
2.46
